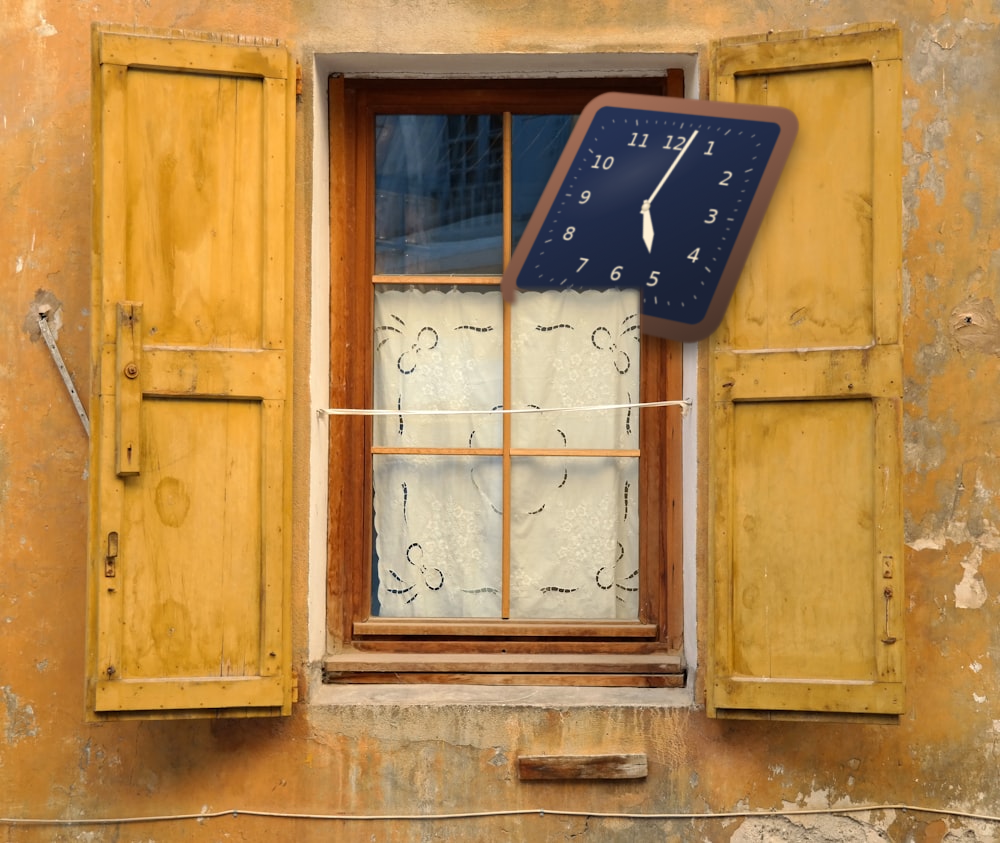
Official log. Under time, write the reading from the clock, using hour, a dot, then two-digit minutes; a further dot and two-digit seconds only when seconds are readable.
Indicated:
5.02
